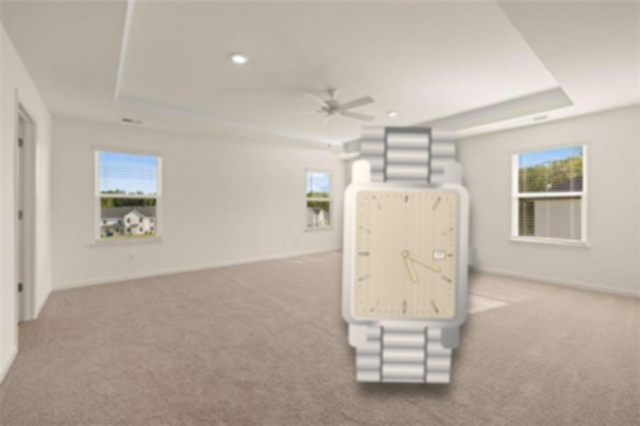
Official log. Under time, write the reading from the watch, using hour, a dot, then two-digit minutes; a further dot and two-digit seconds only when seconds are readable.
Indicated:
5.19
